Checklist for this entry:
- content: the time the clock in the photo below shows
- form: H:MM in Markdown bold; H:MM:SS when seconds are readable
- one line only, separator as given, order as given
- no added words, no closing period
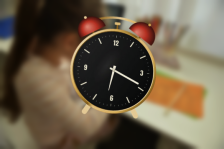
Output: **6:19**
